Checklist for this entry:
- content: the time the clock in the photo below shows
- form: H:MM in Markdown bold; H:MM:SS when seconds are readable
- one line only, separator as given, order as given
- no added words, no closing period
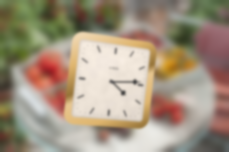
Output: **4:14**
